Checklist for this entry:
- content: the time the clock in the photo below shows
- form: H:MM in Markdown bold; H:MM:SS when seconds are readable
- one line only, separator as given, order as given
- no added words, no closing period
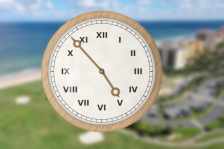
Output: **4:53**
